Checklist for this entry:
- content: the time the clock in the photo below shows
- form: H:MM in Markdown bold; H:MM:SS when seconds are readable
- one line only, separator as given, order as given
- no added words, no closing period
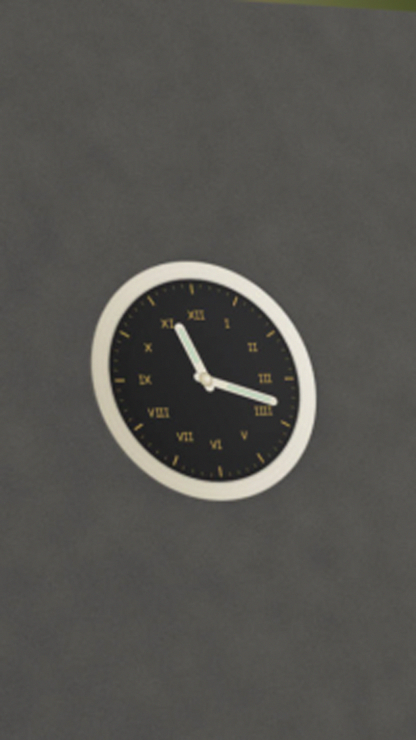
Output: **11:18**
